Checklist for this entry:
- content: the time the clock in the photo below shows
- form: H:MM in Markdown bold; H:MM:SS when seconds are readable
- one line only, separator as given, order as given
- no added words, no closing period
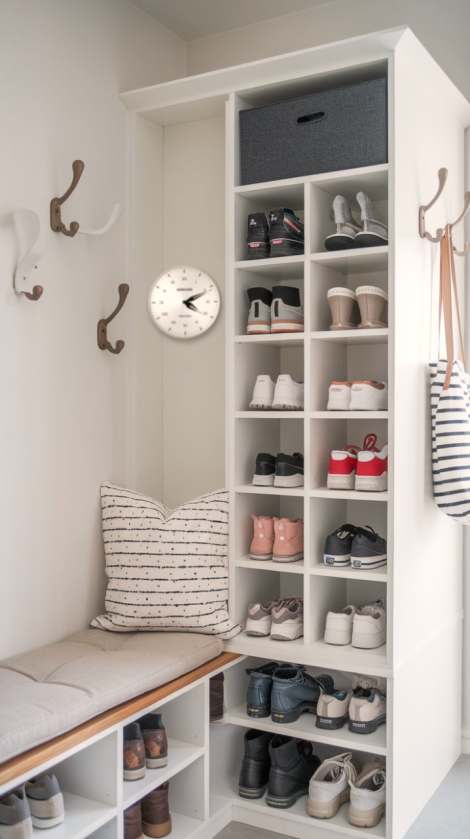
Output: **4:11**
